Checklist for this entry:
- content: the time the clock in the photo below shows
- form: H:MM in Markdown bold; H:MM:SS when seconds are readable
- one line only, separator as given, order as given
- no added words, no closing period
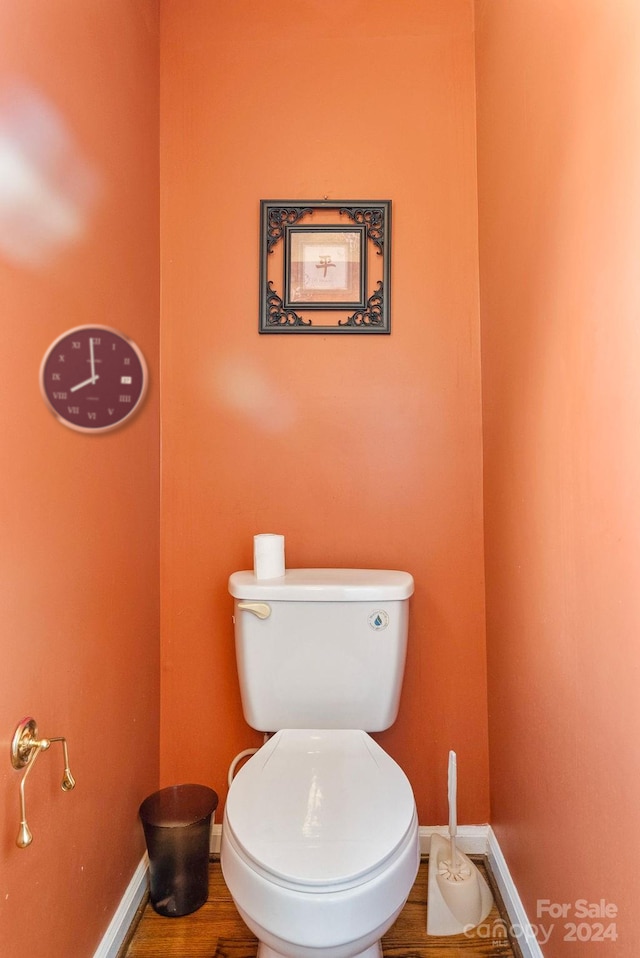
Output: **7:59**
